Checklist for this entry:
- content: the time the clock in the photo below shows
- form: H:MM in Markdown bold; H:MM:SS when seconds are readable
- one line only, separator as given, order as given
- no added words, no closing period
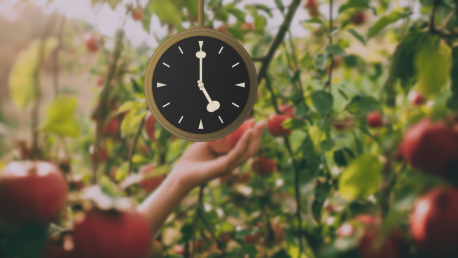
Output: **5:00**
